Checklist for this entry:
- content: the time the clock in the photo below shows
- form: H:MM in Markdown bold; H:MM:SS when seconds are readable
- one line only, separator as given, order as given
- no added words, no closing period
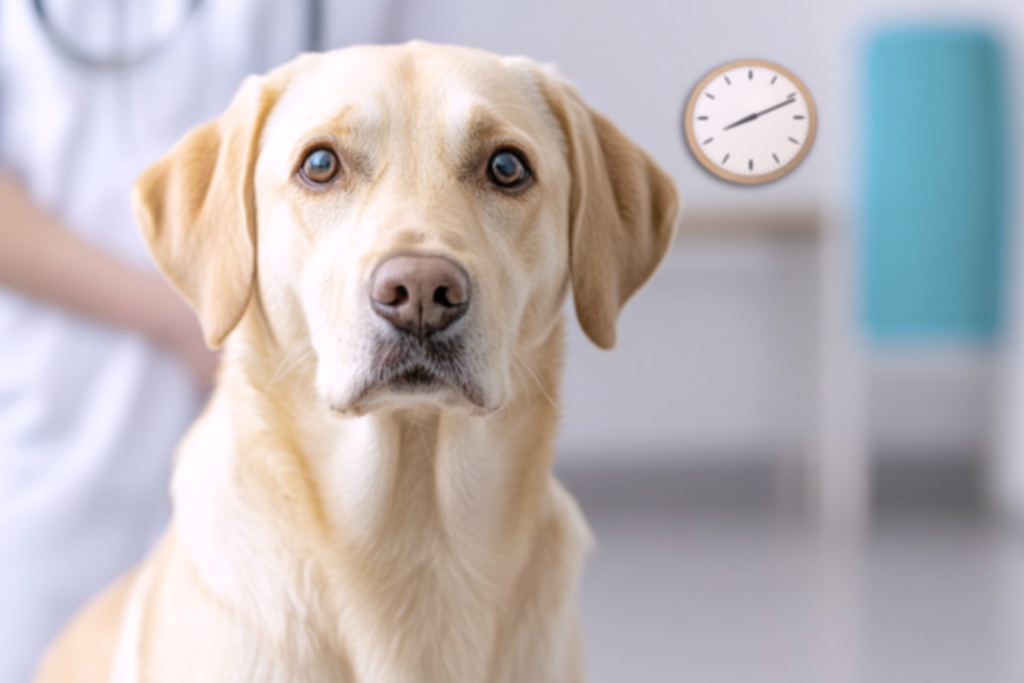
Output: **8:11**
